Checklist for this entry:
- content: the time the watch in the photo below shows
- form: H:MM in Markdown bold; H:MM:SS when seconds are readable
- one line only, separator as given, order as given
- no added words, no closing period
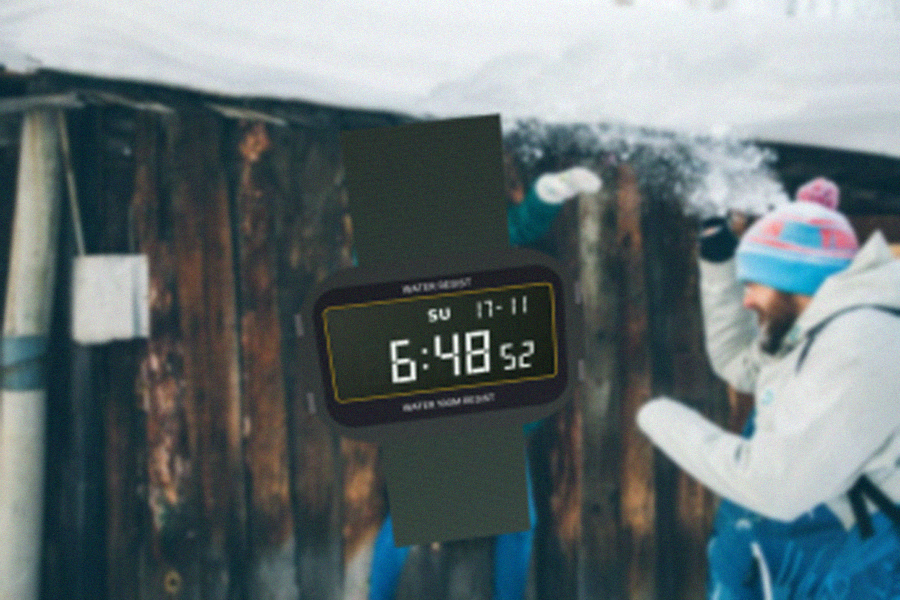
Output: **6:48:52**
